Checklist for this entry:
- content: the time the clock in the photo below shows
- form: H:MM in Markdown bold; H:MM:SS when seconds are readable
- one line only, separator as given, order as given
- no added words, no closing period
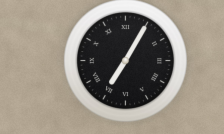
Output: **7:05**
